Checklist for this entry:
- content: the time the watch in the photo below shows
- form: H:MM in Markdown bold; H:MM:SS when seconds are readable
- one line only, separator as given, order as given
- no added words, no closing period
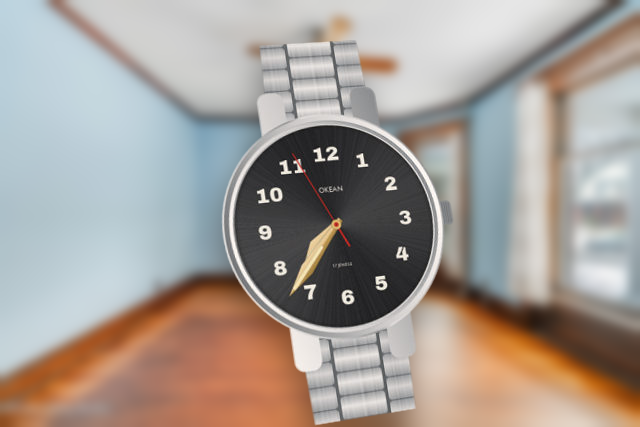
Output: **7:36:56**
